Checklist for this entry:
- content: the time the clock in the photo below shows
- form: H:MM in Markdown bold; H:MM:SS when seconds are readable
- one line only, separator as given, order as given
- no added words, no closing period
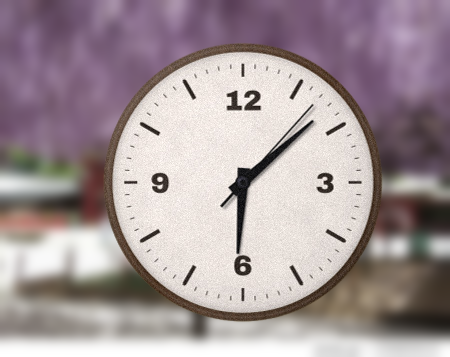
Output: **6:08:07**
